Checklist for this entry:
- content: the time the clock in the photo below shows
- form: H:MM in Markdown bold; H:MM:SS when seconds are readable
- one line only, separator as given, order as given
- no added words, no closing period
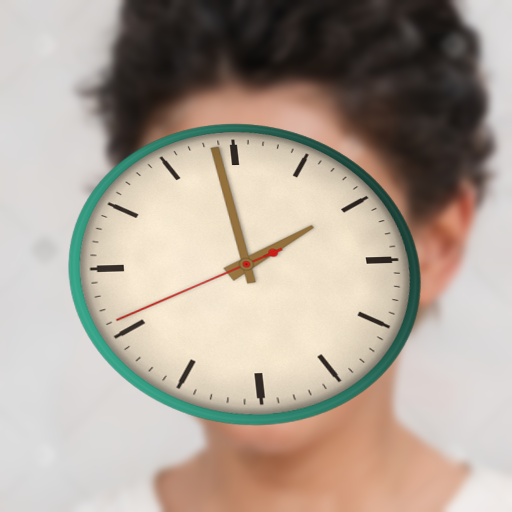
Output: **1:58:41**
